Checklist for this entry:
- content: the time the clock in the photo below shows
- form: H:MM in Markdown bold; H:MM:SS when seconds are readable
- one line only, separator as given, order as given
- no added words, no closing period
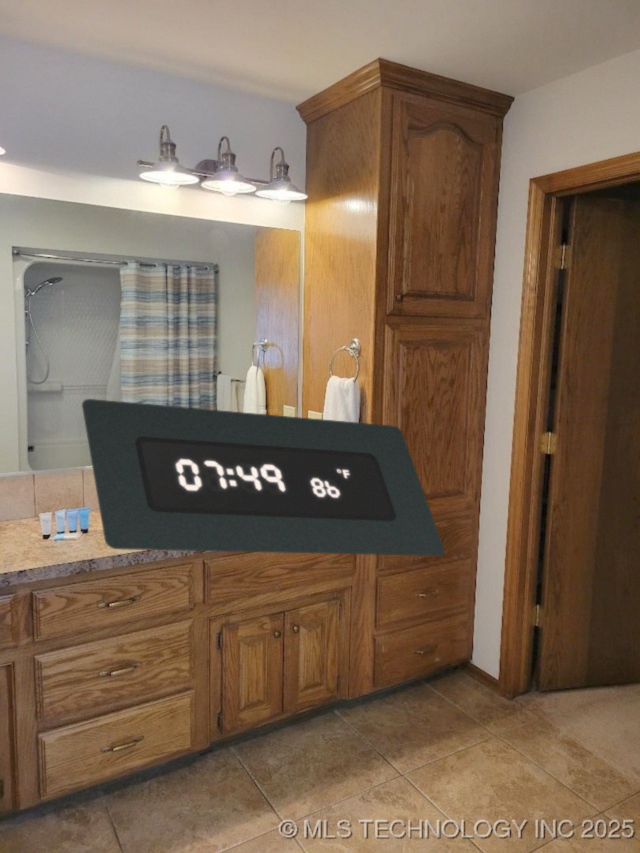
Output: **7:49**
